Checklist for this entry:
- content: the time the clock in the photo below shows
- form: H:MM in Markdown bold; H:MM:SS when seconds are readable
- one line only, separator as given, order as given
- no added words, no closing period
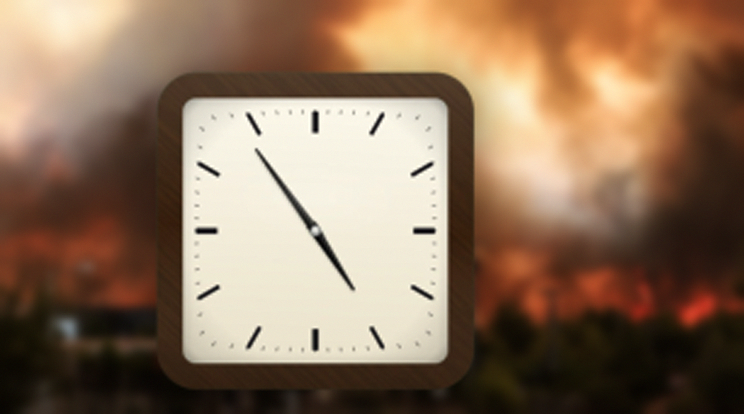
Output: **4:54**
